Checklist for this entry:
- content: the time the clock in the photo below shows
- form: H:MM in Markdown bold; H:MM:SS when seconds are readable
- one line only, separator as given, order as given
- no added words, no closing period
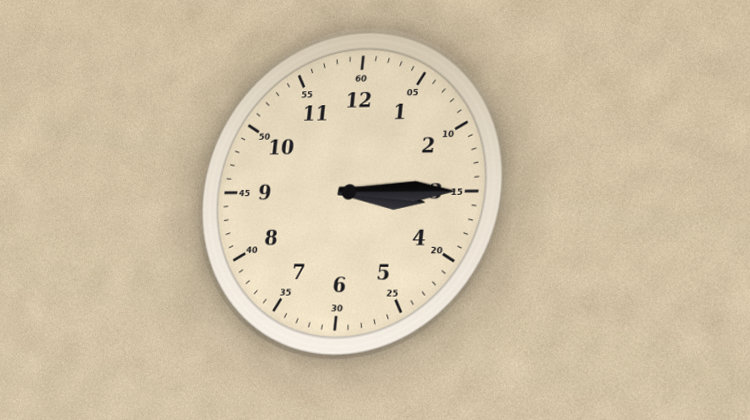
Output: **3:15**
